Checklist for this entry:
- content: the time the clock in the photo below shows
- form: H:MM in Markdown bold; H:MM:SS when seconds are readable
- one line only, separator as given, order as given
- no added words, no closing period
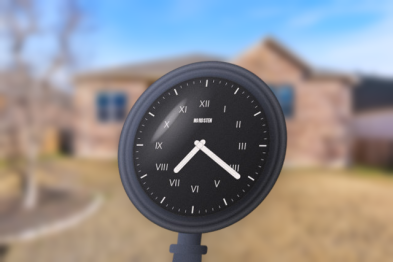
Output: **7:21**
